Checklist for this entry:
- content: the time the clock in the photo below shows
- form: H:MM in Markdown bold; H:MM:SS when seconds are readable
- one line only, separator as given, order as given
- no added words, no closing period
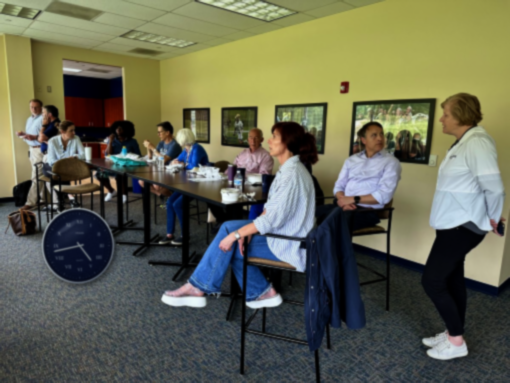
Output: **4:43**
